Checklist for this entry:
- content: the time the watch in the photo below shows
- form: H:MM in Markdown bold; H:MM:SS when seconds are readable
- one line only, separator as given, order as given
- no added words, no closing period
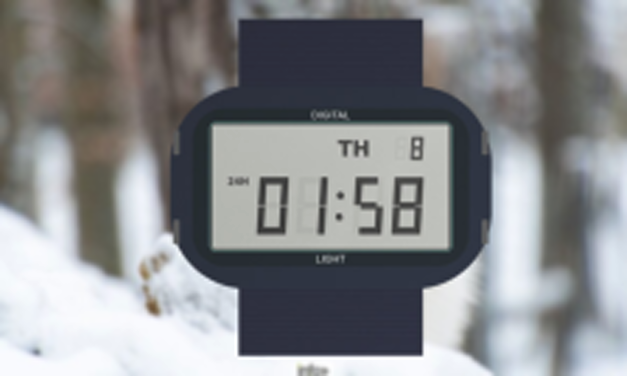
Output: **1:58**
